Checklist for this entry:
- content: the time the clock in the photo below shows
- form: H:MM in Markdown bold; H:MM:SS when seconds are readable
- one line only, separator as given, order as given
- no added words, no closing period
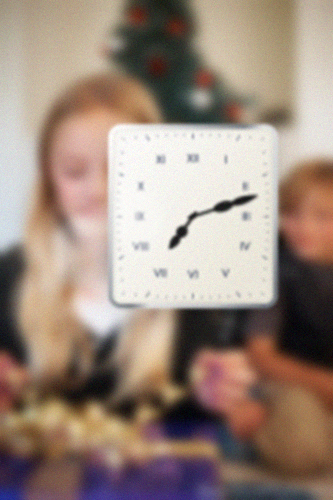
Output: **7:12**
